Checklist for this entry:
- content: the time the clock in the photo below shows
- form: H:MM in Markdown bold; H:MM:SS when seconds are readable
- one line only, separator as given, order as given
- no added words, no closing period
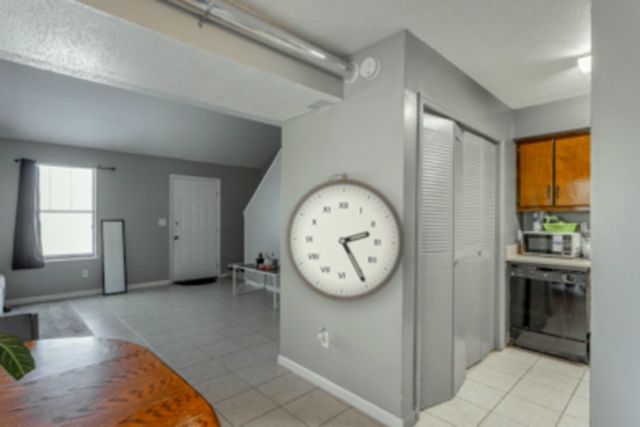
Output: **2:25**
